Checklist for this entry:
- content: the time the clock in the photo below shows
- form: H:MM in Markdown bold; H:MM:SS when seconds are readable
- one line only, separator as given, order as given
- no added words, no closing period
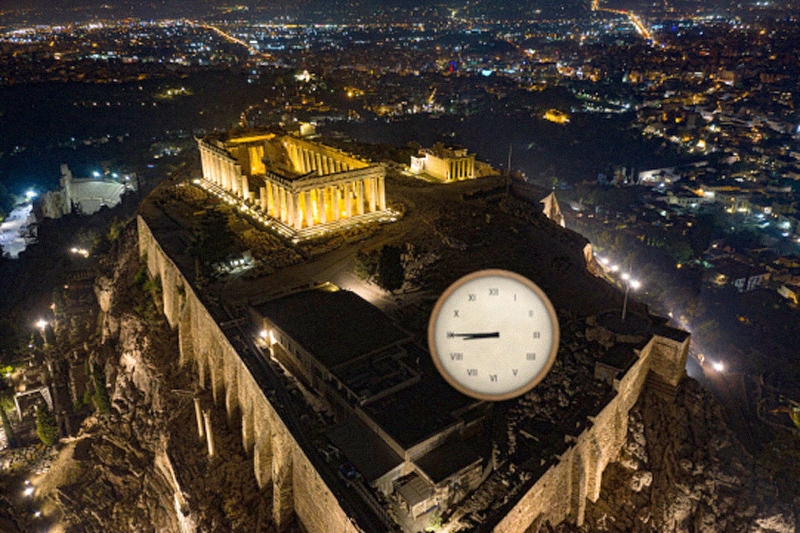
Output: **8:45**
